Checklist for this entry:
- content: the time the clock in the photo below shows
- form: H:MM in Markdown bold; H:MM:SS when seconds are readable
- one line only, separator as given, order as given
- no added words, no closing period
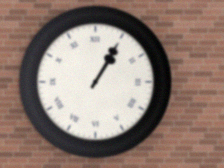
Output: **1:05**
